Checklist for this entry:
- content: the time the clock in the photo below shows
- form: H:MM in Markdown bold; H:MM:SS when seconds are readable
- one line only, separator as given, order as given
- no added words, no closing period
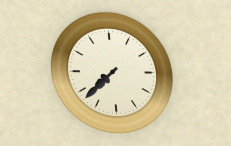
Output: **7:38**
